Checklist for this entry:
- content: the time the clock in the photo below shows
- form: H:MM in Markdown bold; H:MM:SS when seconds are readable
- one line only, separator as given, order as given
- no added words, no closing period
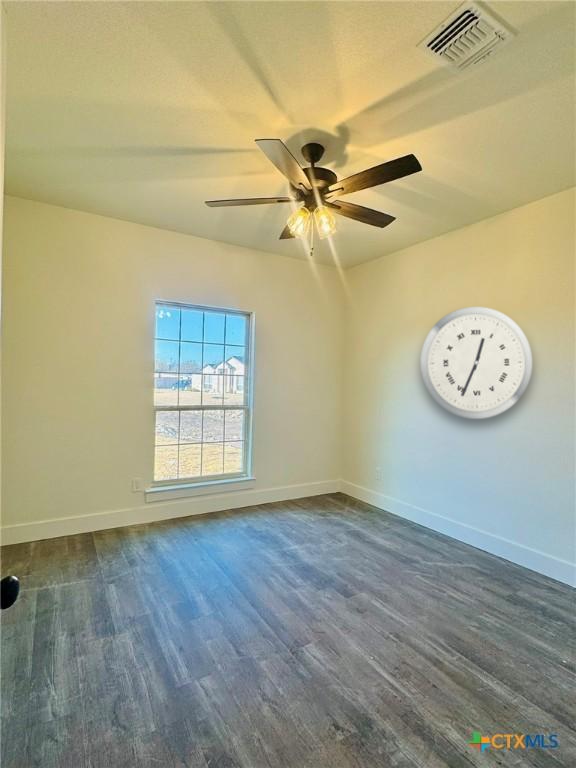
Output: **12:34**
